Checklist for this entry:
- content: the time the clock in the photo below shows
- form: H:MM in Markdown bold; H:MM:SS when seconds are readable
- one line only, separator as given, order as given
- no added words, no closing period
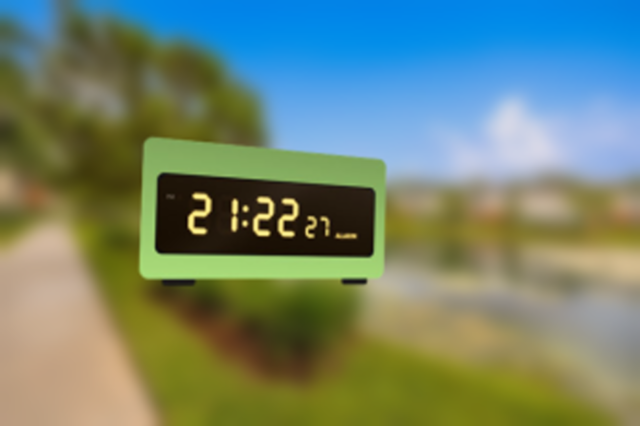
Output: **21:22:27**
